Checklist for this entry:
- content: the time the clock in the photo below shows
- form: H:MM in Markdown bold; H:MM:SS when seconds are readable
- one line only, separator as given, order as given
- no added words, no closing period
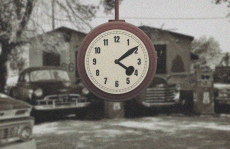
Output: **4:09**
